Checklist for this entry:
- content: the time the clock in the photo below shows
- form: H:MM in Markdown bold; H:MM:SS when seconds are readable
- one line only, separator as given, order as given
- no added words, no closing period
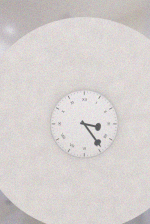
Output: **3:24**
